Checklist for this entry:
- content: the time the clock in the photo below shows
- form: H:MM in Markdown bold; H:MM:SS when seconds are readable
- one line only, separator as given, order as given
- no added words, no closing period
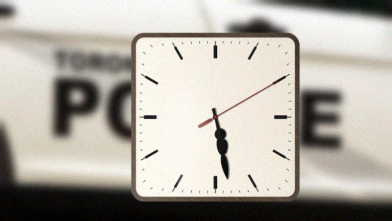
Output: **5:28:10**
